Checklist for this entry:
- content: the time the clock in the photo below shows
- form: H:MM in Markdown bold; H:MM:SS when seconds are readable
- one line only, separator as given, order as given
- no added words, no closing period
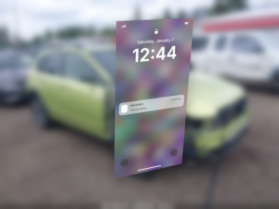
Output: **12:44**
